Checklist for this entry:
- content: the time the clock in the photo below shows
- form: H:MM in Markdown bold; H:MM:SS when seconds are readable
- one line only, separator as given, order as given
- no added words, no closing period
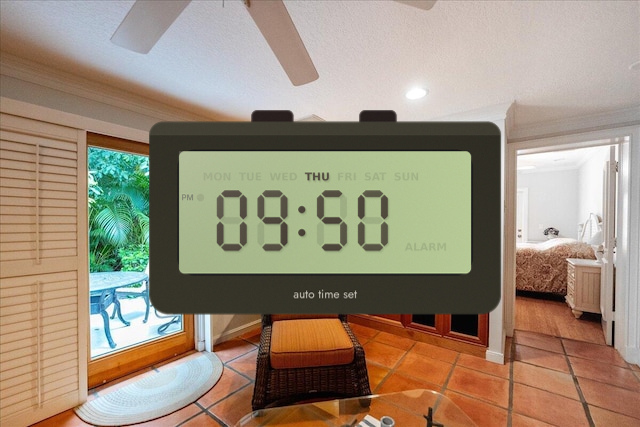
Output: **9:50**
